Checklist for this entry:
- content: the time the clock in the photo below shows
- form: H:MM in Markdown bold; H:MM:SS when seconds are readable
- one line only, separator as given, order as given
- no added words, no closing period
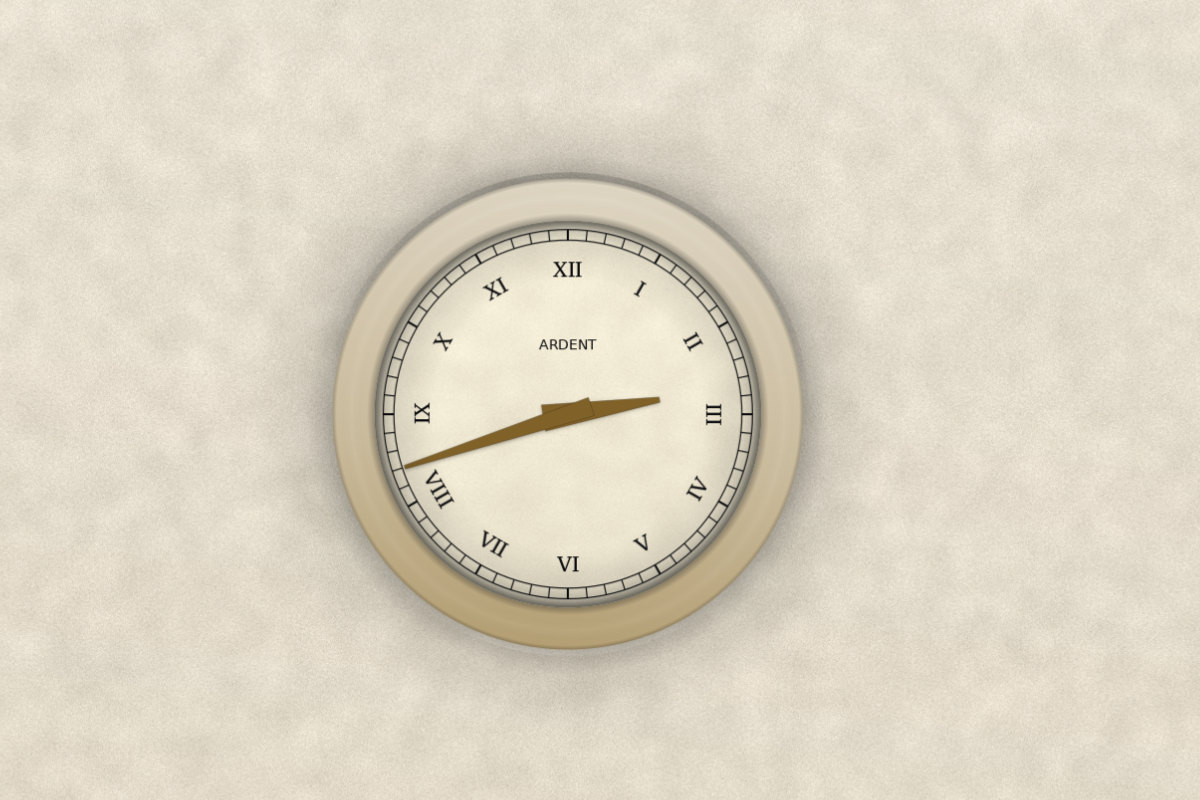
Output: **2:42**
